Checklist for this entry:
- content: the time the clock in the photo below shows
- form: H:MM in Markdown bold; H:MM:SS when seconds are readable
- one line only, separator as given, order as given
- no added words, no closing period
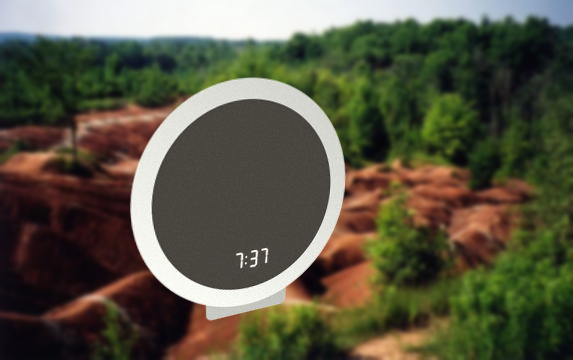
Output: **7:37**
